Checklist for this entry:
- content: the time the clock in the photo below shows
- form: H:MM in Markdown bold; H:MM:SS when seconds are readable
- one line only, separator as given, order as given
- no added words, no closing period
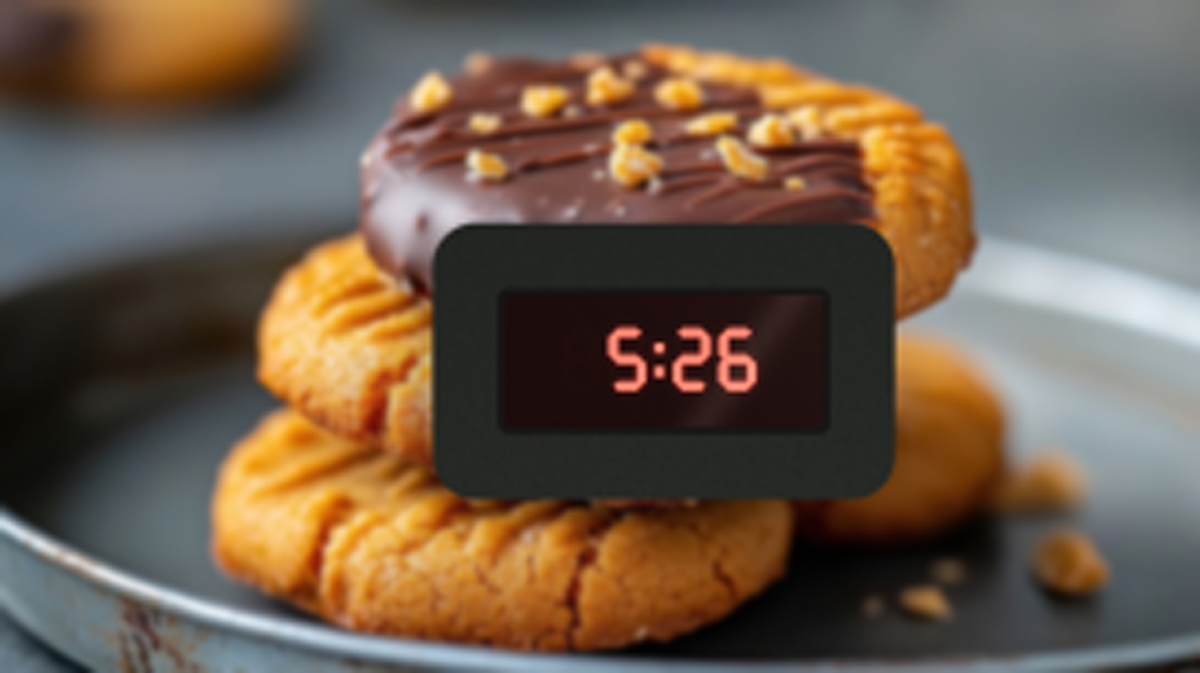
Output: **5:26**
